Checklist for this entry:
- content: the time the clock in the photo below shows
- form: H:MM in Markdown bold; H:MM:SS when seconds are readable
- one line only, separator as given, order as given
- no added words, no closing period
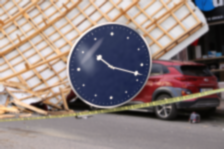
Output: **10:18**
